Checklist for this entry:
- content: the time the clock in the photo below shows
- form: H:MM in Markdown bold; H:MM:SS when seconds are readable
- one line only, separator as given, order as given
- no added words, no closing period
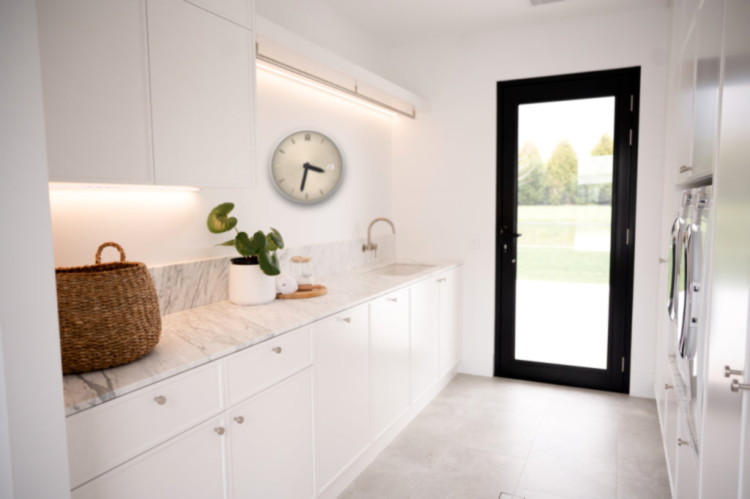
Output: **3:32**
